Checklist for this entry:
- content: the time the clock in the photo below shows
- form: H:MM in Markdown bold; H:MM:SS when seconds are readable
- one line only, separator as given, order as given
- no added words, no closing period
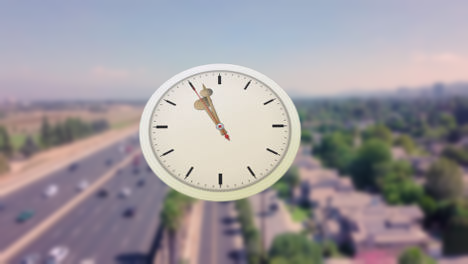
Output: **10:56:55**
